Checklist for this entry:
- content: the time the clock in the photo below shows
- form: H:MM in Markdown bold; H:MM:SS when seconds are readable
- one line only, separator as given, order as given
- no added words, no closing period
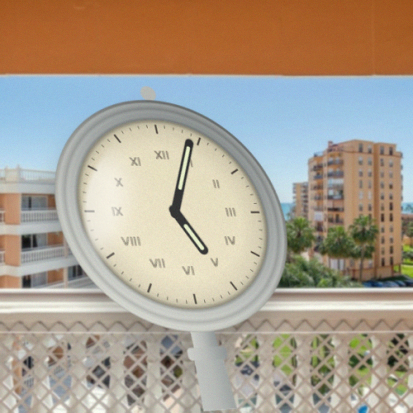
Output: **5:04**
